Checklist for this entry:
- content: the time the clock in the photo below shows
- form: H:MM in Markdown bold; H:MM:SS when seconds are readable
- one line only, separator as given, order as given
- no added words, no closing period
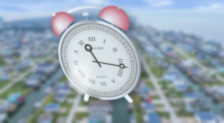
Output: **11:17**
